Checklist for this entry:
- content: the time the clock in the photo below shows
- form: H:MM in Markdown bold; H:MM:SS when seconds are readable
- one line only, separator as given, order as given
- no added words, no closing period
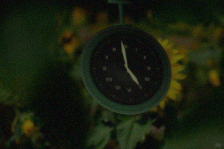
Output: **4:59**
